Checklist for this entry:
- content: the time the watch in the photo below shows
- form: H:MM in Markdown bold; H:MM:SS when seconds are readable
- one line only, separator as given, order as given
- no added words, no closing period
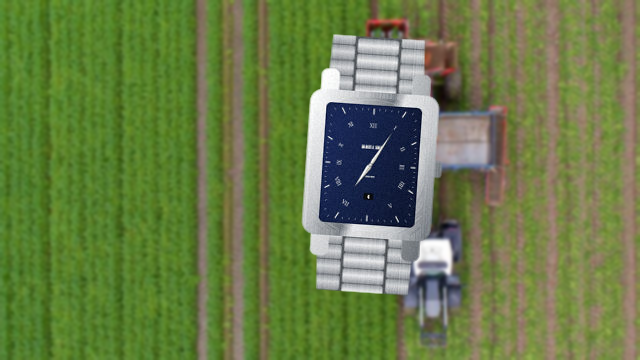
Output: **7:05**
